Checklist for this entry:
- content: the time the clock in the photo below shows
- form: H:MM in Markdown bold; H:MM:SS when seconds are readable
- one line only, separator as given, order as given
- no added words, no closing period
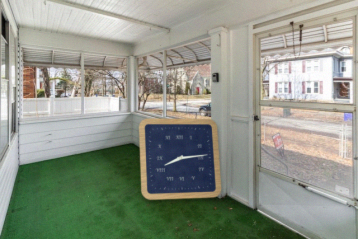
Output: **8:14**
